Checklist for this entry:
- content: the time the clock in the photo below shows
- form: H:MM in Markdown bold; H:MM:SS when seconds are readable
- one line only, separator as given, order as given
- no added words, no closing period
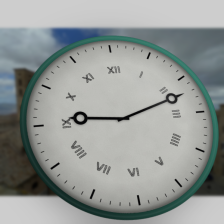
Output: **9:12**
